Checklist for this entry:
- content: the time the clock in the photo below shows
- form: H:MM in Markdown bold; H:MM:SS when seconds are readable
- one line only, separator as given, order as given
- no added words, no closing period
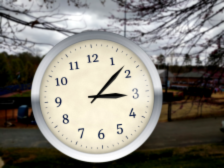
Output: **3:08**
